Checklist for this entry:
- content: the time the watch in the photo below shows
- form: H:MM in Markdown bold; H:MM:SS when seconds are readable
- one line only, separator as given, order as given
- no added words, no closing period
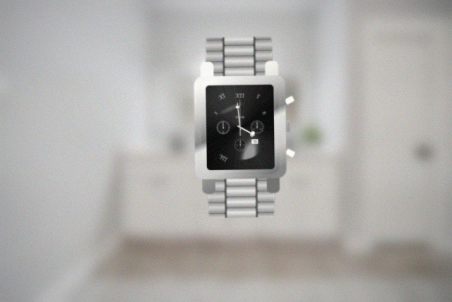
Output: **3:59**
